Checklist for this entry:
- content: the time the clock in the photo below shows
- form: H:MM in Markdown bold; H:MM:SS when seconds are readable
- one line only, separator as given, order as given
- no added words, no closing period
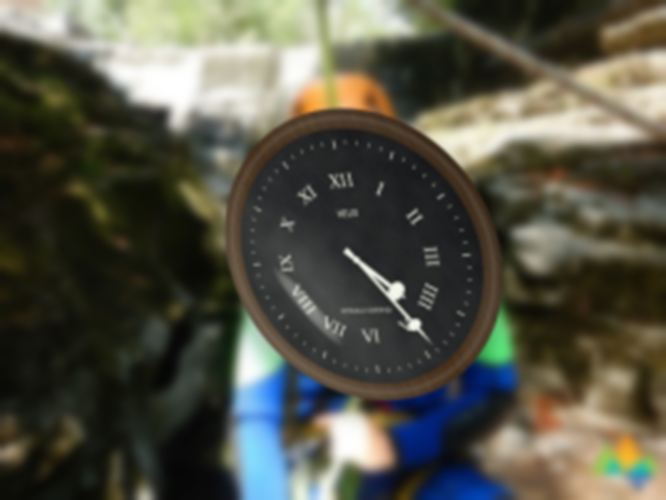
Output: **4:24**
